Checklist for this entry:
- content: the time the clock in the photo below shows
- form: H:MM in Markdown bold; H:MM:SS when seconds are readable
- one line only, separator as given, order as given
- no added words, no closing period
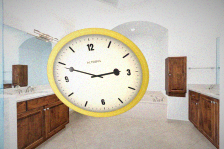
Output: **2:49**
